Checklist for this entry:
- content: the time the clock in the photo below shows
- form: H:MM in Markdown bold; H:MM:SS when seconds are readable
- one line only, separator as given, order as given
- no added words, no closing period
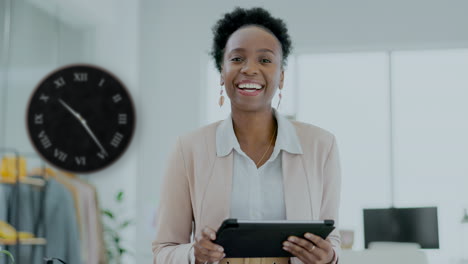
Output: **10:24**
